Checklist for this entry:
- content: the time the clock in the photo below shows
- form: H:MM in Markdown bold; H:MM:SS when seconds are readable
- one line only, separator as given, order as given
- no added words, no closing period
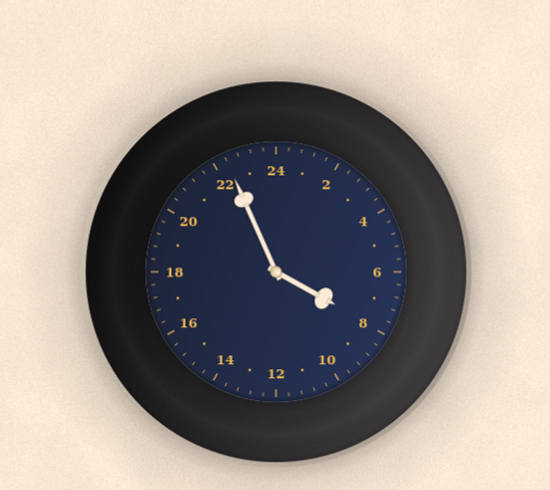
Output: **7:56**
